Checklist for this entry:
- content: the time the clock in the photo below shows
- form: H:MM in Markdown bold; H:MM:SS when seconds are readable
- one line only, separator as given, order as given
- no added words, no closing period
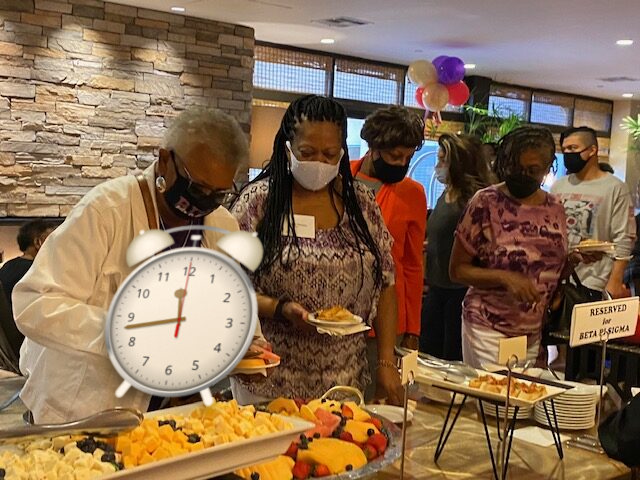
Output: **11:43:00**
